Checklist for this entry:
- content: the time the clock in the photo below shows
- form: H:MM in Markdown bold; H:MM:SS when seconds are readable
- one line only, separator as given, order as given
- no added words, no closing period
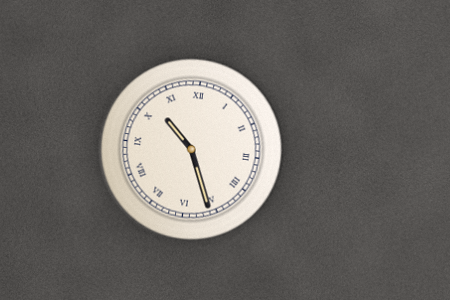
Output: **10:26**
